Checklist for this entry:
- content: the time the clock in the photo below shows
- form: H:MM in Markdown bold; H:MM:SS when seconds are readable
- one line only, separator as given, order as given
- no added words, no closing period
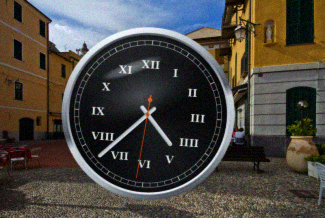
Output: **4:37:31**
